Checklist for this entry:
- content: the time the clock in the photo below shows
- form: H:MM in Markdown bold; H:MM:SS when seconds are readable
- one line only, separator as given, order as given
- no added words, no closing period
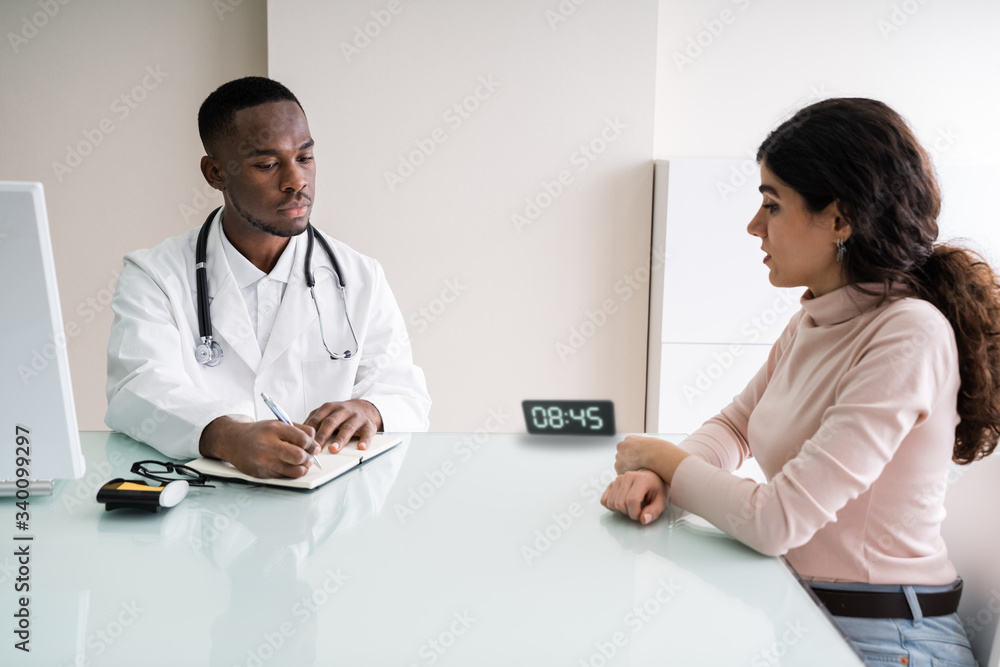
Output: **8:45**
